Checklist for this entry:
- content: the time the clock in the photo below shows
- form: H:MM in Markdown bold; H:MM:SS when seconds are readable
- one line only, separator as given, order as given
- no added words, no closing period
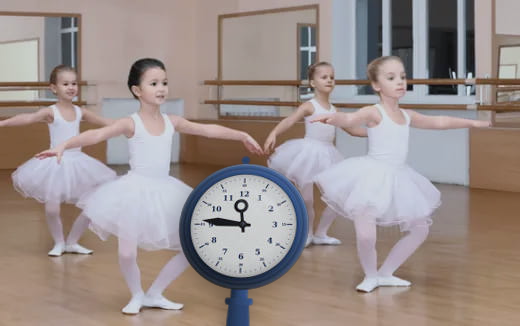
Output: **11:46**
